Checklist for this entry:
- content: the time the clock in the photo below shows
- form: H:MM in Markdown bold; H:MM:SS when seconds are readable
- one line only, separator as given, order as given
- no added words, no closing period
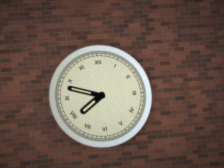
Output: **7:48**
